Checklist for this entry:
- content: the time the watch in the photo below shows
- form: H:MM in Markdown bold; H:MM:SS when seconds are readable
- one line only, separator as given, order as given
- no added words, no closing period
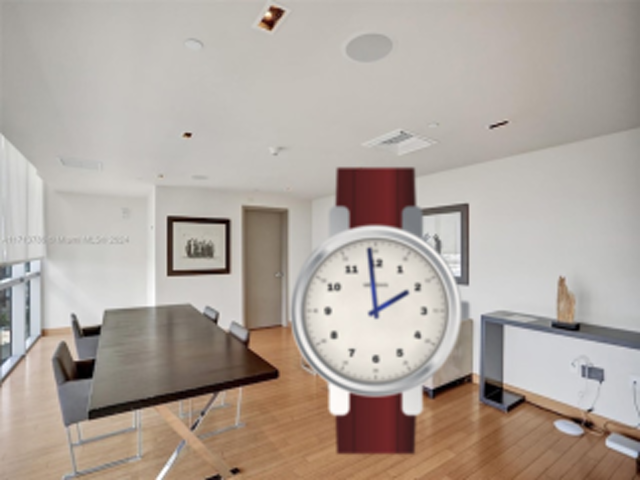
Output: **1:59**
